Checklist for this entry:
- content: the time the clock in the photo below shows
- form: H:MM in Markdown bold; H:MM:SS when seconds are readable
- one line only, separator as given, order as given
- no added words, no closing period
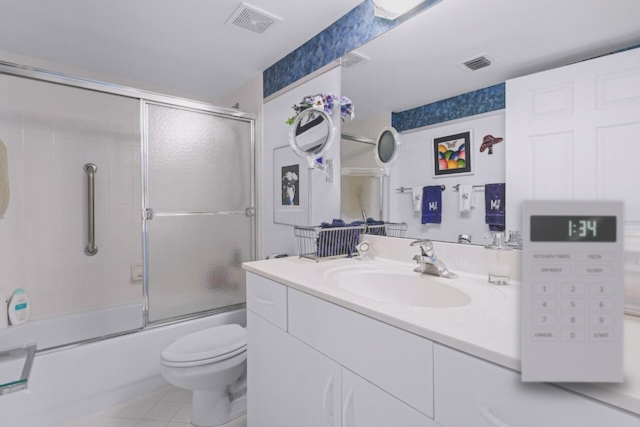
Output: **1:34**
